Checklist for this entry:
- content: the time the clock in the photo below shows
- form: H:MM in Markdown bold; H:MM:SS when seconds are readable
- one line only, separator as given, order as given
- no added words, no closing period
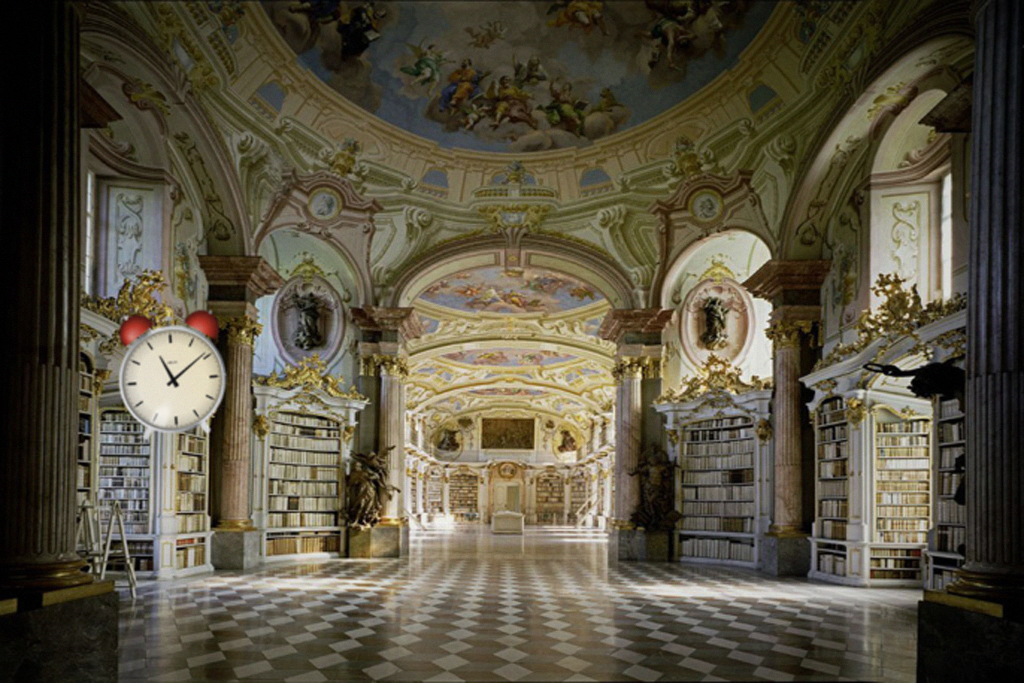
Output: **11:09**
